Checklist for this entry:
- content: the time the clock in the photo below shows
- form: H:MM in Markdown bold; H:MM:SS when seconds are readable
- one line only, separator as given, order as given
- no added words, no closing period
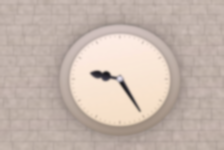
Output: **9:25**
